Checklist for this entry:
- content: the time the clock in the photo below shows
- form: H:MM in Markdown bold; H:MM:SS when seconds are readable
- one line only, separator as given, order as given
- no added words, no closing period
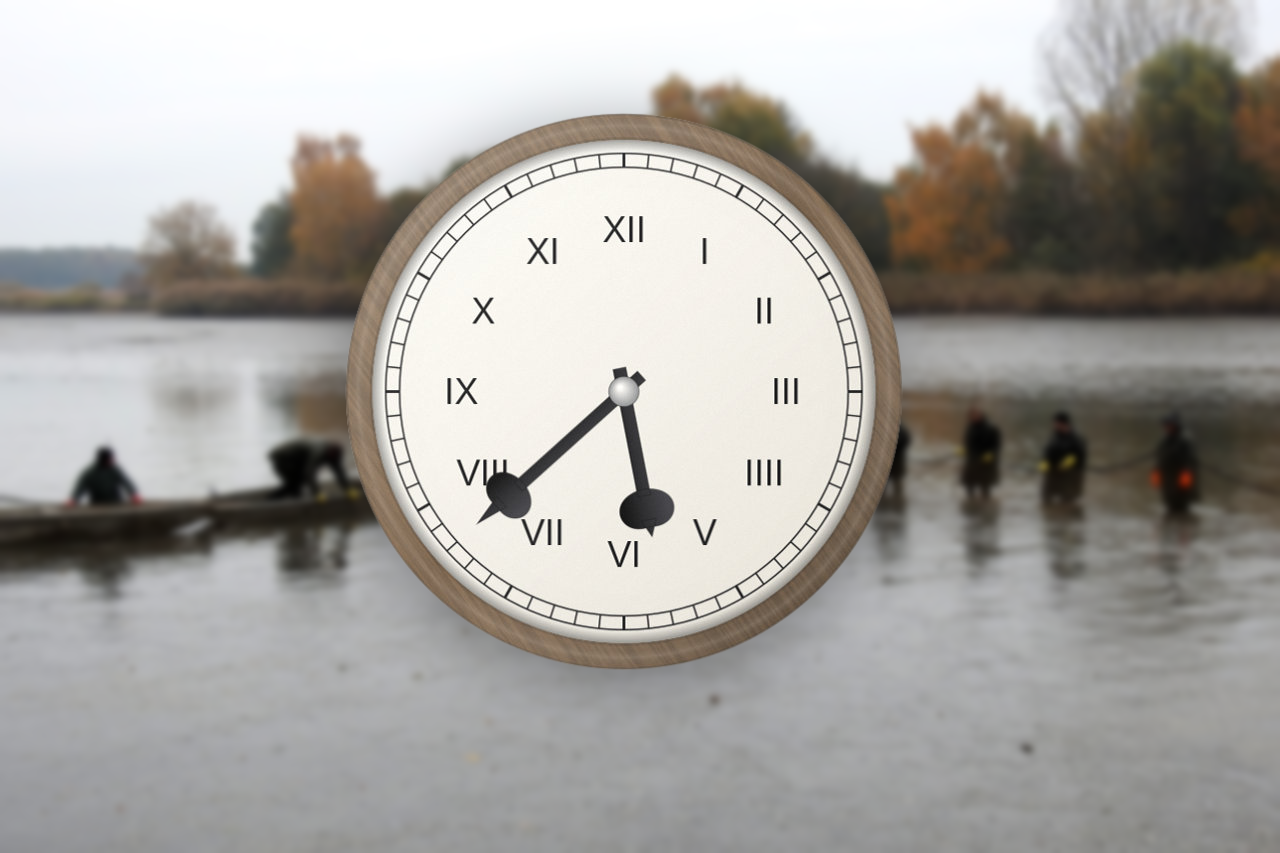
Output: **5:38**
